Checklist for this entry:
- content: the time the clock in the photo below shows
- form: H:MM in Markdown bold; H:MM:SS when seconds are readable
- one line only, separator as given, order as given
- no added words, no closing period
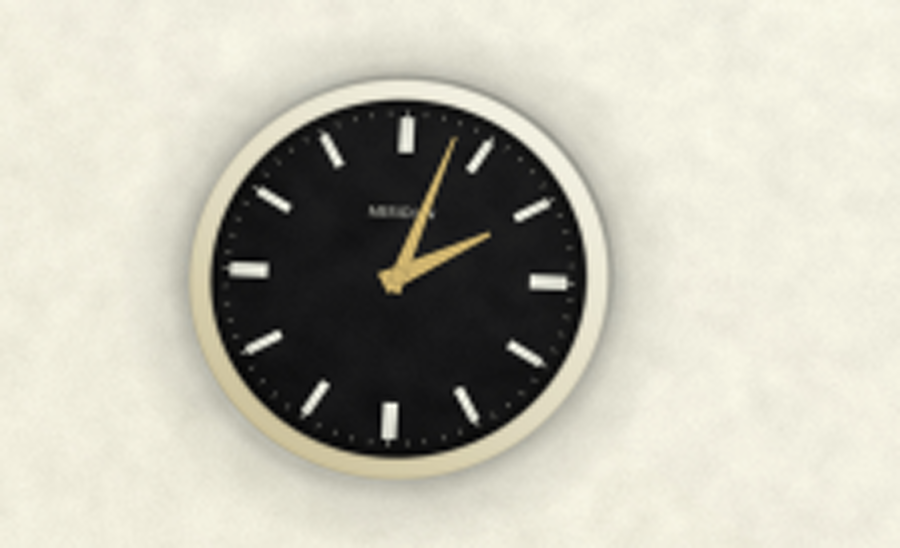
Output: **2:03**
